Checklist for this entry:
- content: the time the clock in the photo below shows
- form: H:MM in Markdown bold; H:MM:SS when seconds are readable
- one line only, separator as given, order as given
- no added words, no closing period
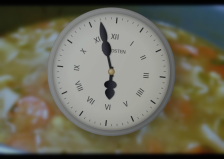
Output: **5:57**
